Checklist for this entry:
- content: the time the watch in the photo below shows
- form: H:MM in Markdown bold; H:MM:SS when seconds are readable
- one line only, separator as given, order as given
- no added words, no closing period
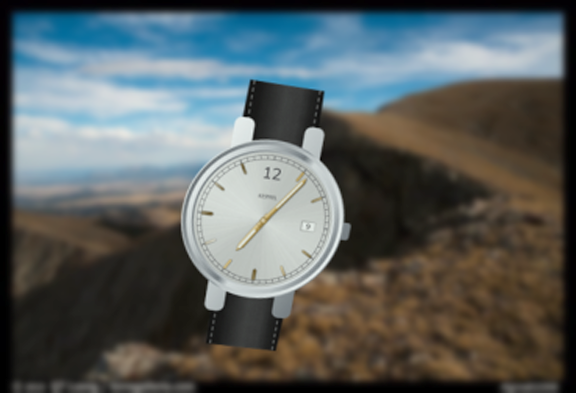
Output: **7:06**
